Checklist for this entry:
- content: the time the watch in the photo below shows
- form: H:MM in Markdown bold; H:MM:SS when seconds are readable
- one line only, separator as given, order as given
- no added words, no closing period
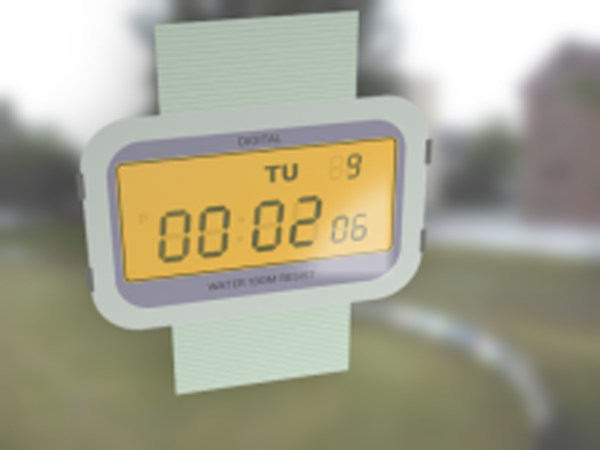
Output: **0:02:06**
